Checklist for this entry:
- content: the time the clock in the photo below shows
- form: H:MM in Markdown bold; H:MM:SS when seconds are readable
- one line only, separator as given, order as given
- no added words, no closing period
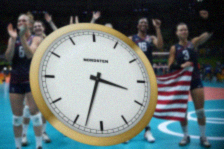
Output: **3:33**
